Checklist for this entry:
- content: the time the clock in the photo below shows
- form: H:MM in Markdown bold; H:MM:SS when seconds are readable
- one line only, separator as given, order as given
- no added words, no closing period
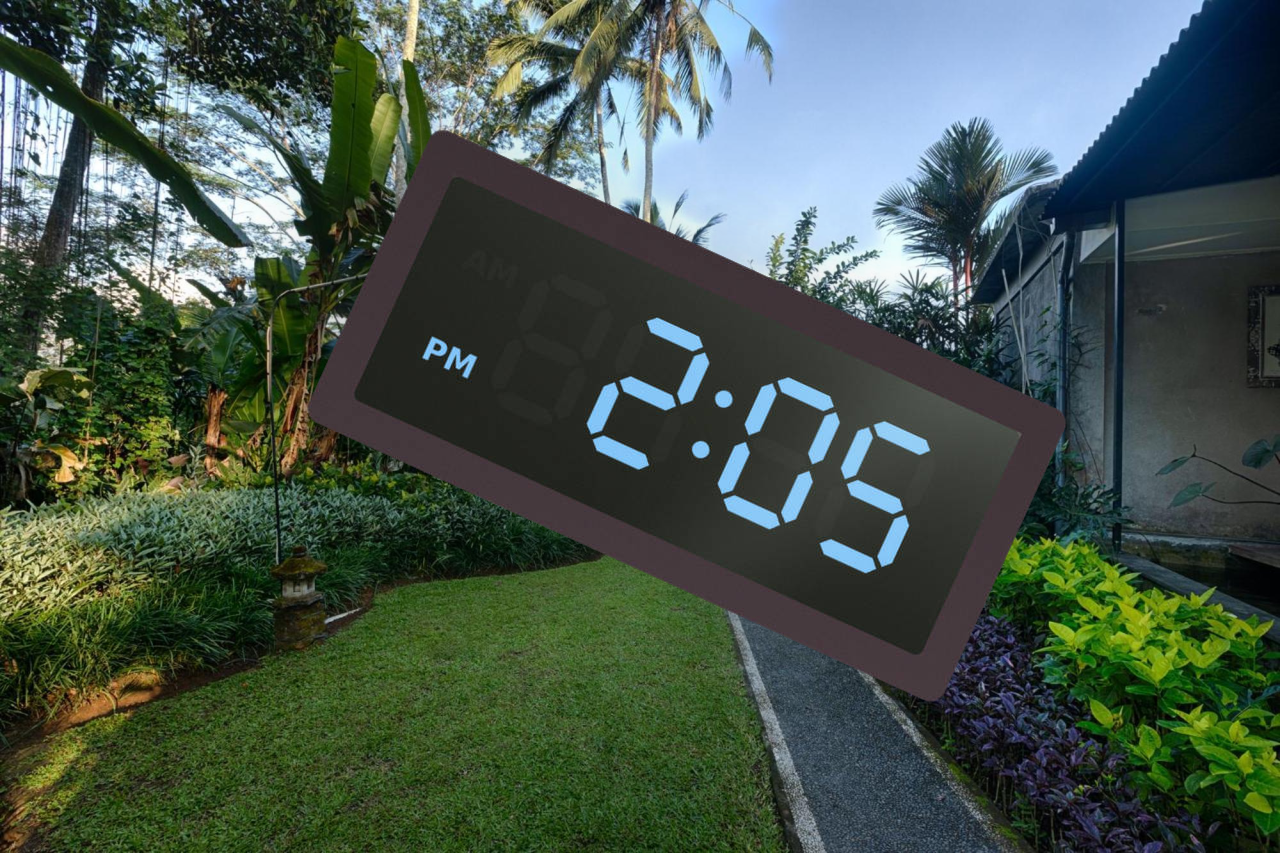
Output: **2:05**
